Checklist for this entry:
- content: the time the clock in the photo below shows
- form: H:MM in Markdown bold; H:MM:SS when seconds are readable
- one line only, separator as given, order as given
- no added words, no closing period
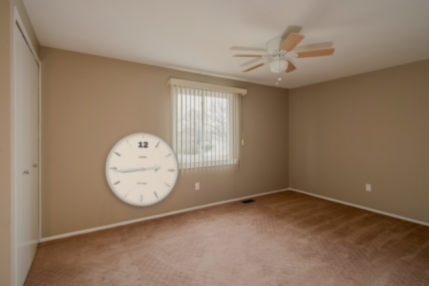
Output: **2:44**
